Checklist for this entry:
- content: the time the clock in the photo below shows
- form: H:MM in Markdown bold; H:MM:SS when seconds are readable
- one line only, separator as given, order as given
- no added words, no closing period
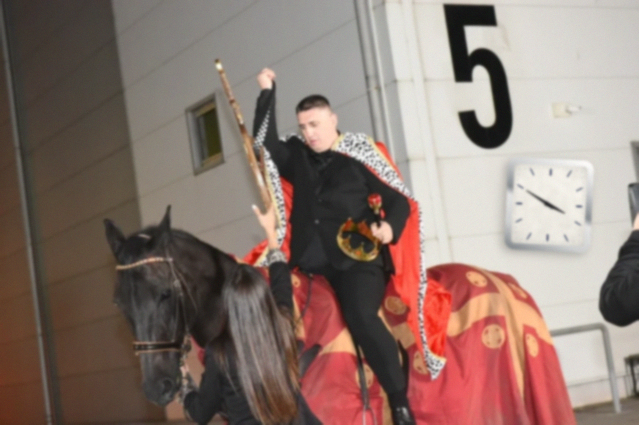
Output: **3:50**
